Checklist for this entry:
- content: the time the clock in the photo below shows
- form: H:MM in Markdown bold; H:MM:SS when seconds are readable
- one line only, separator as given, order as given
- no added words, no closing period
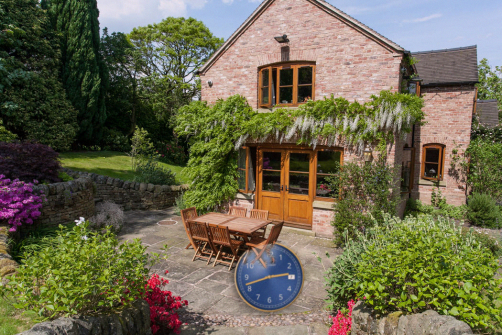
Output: **2:42**
